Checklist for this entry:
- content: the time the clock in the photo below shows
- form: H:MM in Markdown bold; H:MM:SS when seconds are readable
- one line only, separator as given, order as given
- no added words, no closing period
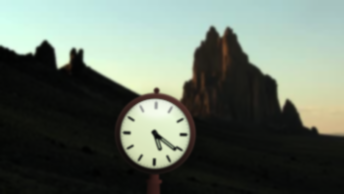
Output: **5:21**
